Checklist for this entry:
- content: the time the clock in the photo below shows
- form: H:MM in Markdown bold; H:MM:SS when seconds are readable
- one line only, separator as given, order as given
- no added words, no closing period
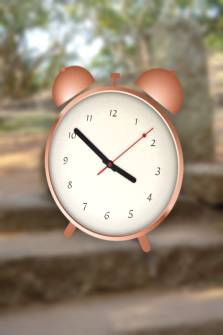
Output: **3:51:08**
